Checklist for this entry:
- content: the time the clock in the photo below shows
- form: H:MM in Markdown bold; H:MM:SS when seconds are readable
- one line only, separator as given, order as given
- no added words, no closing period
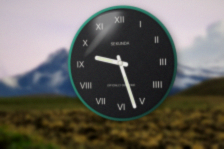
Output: **9:27**
